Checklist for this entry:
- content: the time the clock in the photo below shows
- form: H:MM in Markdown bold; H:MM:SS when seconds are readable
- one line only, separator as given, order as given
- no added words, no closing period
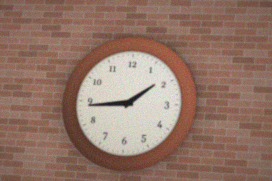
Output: **1:44**
